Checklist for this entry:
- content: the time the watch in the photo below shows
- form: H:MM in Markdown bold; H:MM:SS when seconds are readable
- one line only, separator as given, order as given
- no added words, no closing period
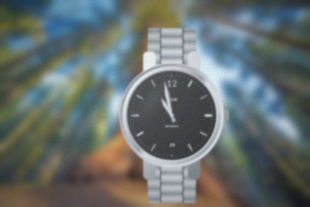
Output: **10:58**
